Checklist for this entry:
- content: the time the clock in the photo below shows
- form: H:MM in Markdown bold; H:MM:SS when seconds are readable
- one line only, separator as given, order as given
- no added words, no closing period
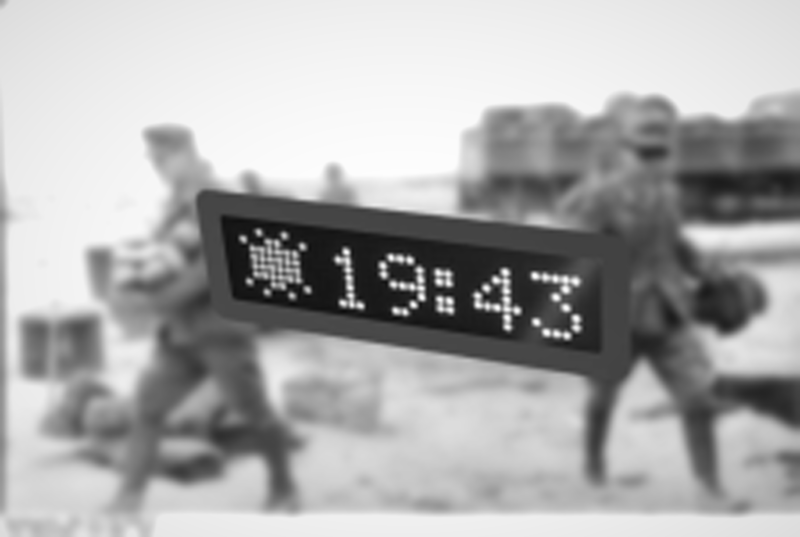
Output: **19:43**
